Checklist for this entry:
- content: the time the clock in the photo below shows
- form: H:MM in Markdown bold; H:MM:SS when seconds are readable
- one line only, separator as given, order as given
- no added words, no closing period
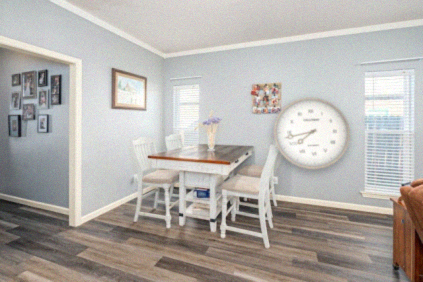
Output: **7:43**
